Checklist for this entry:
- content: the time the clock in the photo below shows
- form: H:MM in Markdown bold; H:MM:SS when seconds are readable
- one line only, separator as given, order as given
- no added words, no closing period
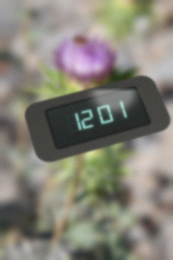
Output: **12:01**
